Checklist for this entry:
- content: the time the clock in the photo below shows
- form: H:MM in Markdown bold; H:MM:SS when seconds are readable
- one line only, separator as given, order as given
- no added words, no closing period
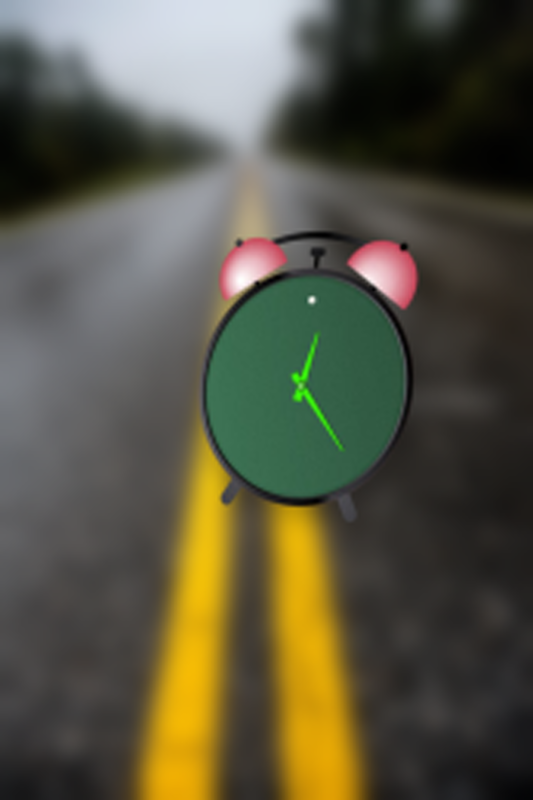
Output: **12:23**
